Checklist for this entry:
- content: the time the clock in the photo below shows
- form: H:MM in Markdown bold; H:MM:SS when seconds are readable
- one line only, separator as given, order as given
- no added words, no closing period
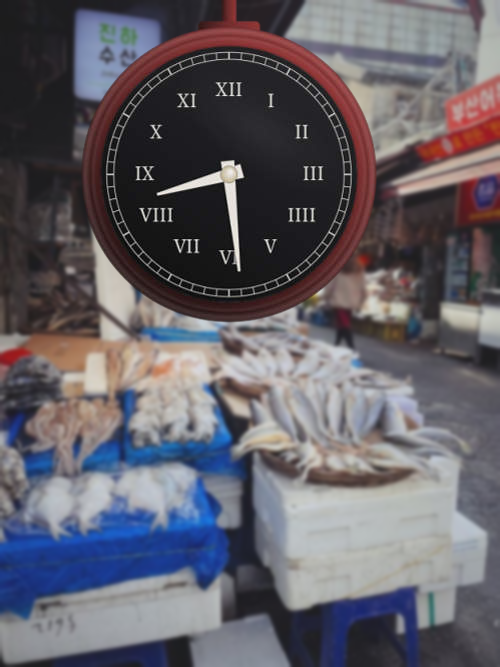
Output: **8:29**
